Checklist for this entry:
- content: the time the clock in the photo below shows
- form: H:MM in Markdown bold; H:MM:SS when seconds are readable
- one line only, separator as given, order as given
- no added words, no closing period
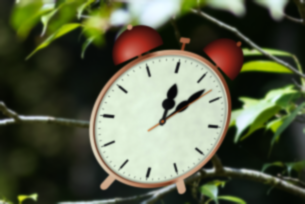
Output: **12:07:08**
